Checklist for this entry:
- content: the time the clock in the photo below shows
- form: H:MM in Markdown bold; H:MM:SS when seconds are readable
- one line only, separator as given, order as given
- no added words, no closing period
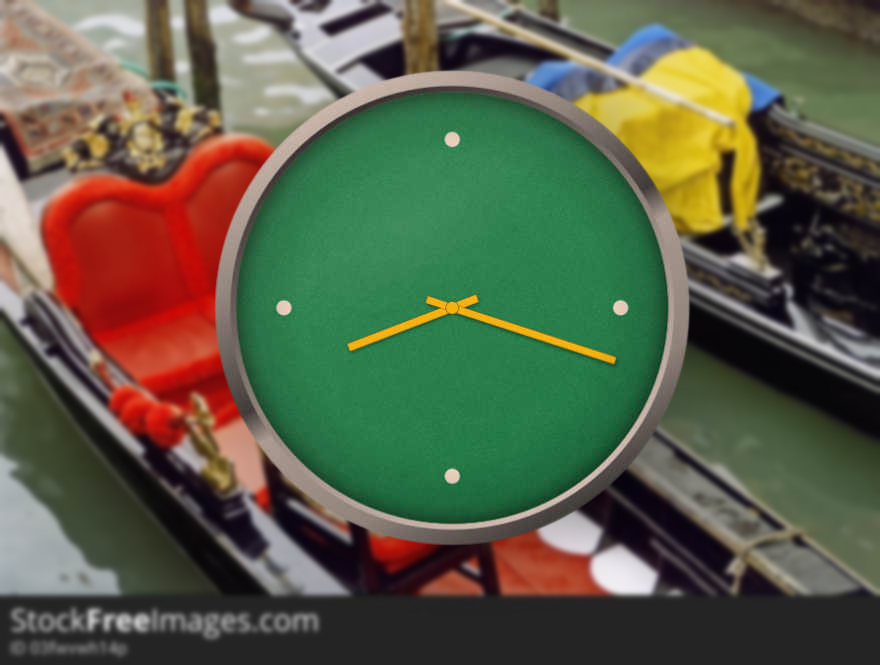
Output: **8:18**
